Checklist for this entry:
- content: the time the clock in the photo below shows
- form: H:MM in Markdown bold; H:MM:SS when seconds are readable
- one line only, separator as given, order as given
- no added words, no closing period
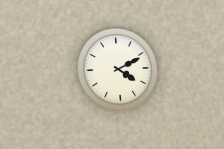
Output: **4:11**
